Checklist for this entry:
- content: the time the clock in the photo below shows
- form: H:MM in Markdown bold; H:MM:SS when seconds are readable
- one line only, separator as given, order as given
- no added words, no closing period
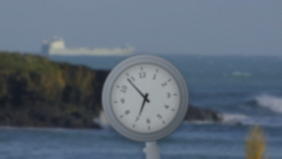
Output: **6:54**
